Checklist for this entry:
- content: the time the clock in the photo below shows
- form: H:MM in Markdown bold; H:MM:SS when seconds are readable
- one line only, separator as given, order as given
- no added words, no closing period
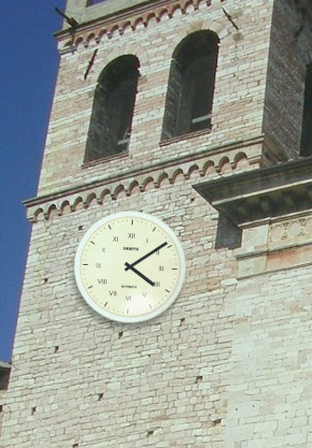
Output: **4:09**
